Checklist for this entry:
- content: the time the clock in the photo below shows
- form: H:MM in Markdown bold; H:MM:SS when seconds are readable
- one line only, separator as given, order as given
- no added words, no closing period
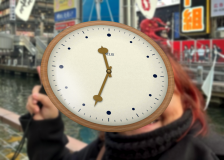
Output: **11:33**
